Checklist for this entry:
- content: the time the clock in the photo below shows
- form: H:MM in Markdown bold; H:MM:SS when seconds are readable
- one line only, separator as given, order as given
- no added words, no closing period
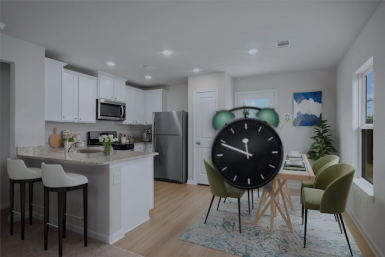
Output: **11:49**
